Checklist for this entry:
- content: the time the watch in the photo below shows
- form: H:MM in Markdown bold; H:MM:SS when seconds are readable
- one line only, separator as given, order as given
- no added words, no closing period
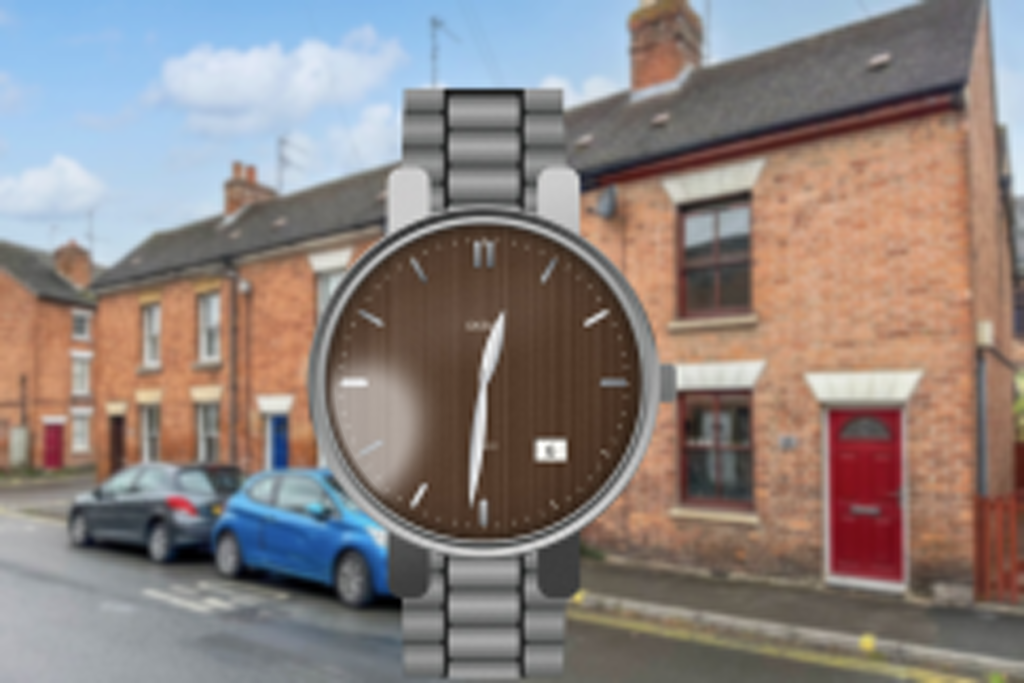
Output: **12:31**
